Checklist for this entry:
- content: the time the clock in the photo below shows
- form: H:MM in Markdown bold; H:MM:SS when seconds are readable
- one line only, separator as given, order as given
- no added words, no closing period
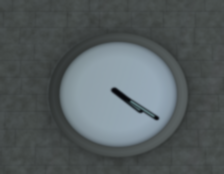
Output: **4:21**
